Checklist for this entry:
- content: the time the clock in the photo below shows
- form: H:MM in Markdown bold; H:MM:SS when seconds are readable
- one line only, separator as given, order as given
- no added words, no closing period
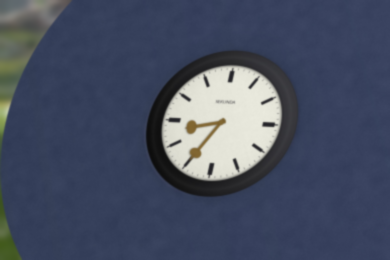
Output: **8:35**
